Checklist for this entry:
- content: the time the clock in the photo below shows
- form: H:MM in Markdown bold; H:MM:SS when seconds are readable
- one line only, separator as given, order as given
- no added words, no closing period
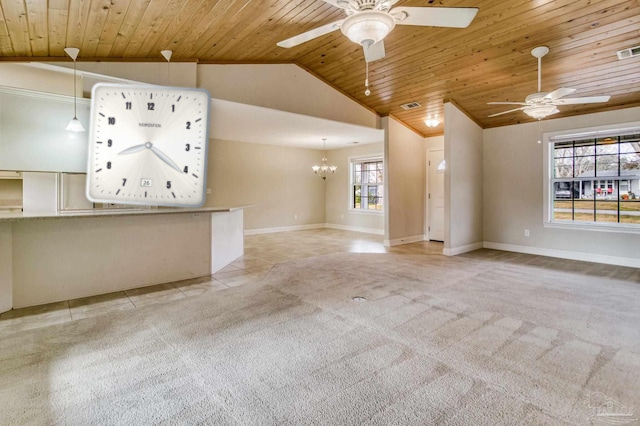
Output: **8:21**
